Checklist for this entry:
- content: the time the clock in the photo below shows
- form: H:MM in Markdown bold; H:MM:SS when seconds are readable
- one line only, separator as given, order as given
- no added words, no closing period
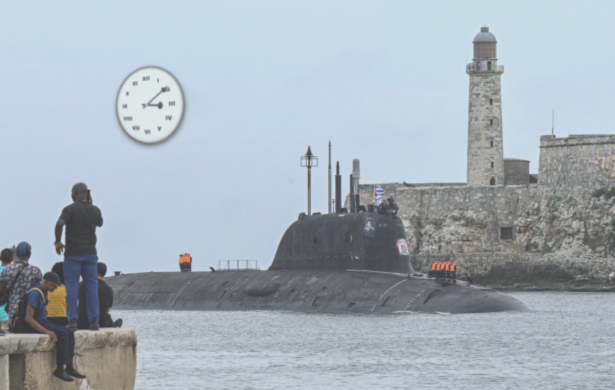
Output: **3:09**
